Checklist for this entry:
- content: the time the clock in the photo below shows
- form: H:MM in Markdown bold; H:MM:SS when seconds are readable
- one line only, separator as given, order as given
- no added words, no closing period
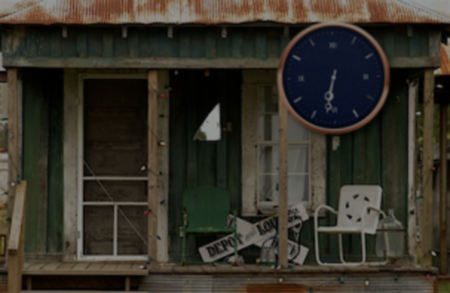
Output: **6:32**
